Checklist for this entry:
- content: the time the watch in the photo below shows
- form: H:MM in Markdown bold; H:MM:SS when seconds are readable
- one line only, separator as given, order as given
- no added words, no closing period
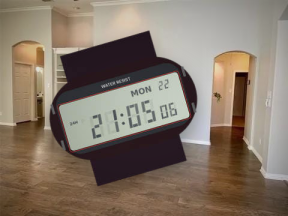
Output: **21:05:06**
